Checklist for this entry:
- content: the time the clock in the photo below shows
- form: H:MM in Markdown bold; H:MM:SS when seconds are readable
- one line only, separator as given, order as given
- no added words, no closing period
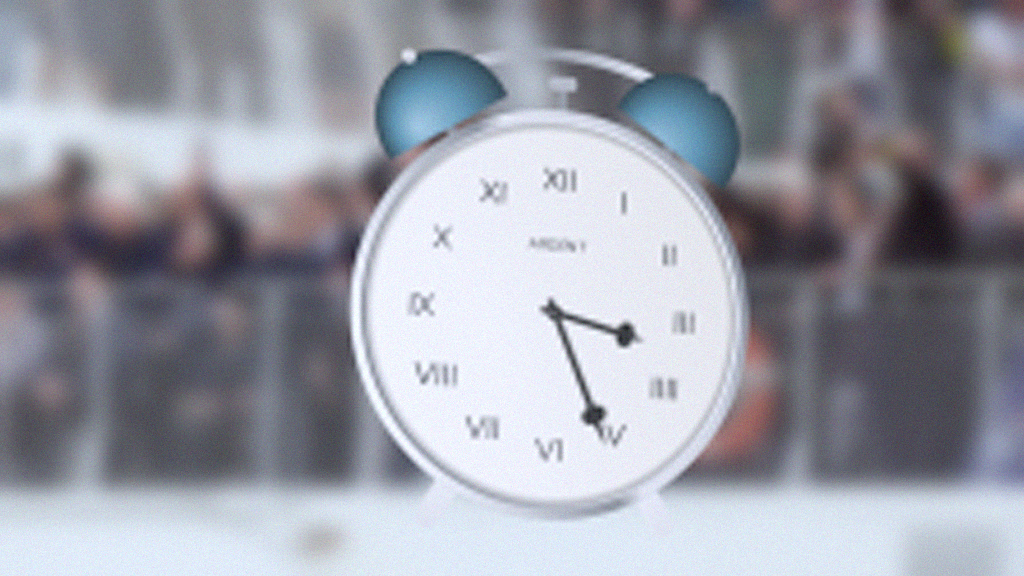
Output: **3:26**
